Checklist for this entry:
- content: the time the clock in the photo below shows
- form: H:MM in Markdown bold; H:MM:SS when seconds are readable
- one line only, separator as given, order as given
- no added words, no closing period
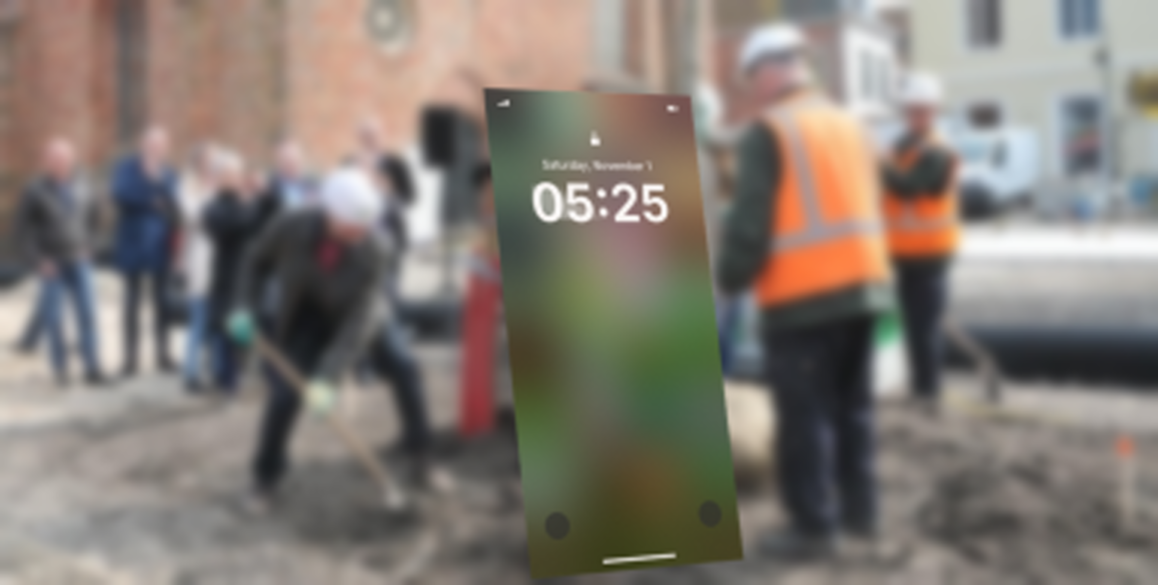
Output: **5:25**
